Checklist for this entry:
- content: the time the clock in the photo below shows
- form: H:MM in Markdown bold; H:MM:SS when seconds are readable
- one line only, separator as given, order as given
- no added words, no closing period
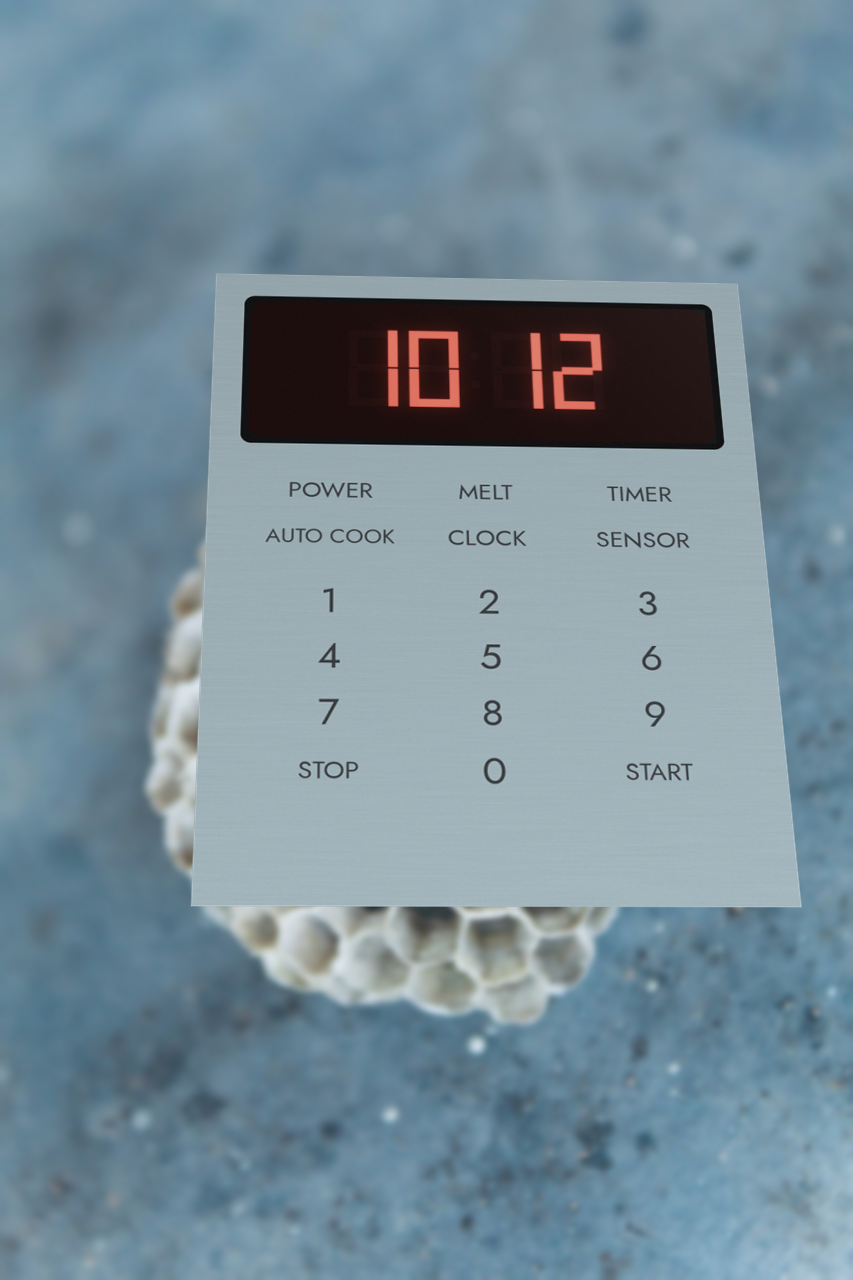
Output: **10:12**
